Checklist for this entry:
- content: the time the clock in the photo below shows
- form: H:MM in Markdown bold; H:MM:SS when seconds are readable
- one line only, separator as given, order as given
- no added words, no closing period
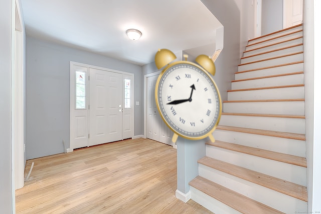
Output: **12:43**
